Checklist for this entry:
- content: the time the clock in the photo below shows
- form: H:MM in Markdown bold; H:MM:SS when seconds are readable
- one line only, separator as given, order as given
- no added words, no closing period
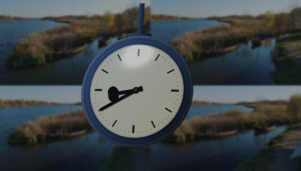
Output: **8:40**
